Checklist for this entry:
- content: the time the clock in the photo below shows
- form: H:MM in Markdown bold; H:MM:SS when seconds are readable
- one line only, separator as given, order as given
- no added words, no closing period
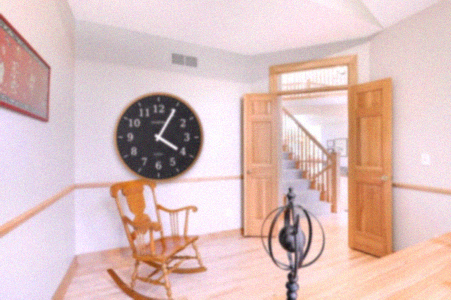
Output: **4:05**
